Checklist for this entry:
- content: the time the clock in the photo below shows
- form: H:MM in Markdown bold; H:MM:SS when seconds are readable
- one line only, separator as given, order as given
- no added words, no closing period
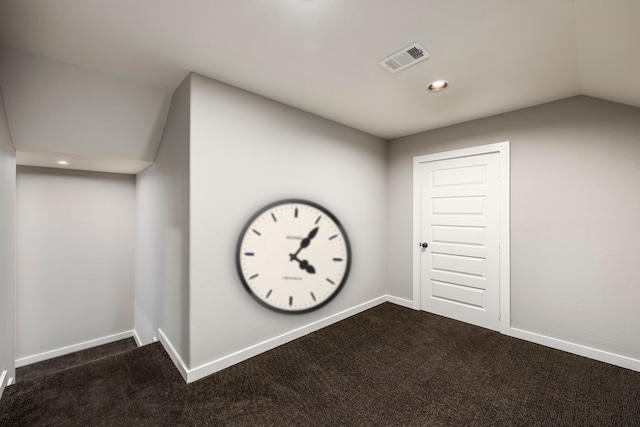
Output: **4:06**
